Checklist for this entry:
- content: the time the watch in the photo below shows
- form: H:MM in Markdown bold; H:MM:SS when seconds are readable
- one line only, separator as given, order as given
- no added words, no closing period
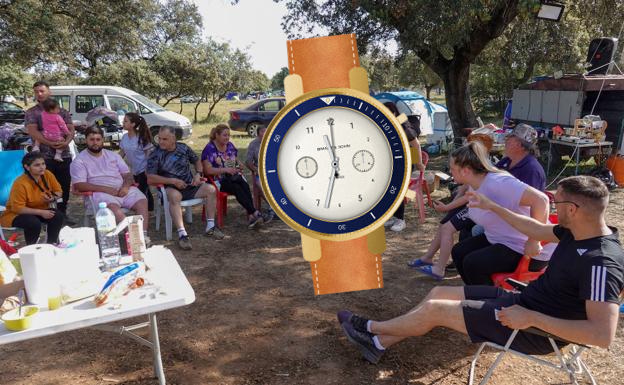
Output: **11:33**
